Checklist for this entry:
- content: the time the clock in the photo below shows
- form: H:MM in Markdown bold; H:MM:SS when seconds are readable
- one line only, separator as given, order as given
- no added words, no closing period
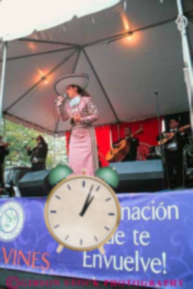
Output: **1:03**
